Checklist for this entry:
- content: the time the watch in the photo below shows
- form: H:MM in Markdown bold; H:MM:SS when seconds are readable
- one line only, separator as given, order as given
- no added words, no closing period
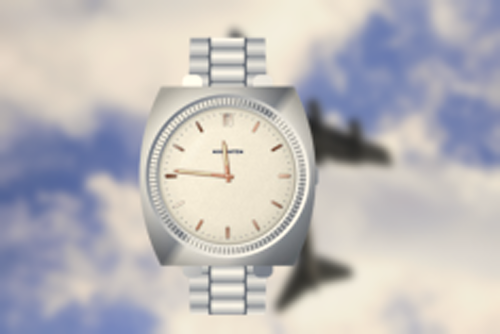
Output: **11:46**
